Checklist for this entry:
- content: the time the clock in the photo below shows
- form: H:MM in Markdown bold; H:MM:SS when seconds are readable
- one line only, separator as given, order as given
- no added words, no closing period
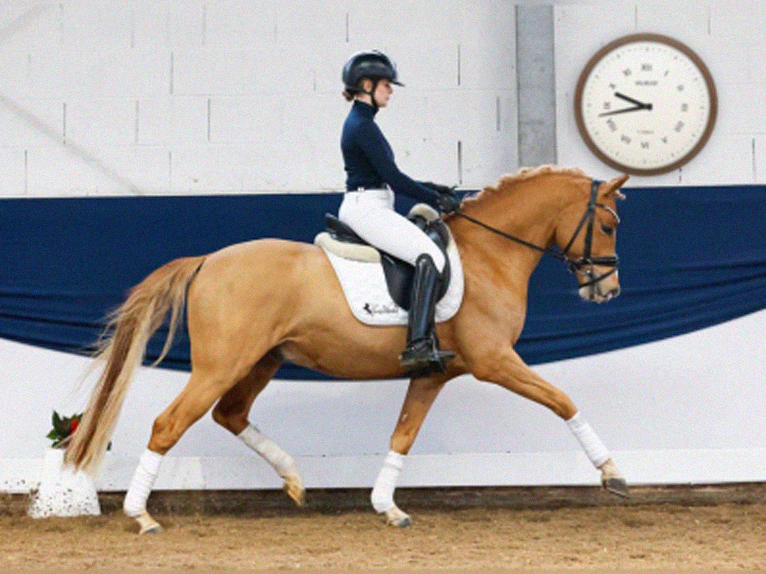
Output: **9:43**
